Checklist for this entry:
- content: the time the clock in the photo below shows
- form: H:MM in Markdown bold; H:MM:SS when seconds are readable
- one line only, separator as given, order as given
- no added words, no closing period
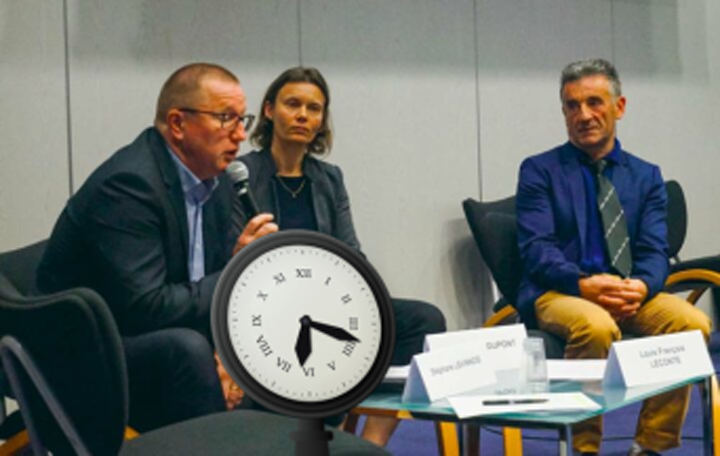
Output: **6:18**
